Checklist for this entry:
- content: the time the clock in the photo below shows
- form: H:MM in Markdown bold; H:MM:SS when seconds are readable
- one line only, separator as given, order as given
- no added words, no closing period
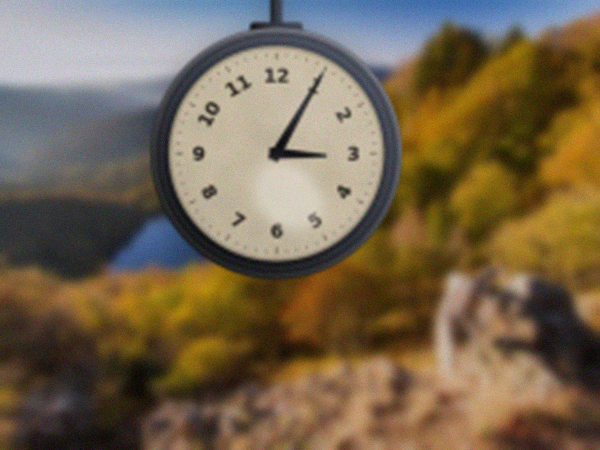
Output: **3:05**
